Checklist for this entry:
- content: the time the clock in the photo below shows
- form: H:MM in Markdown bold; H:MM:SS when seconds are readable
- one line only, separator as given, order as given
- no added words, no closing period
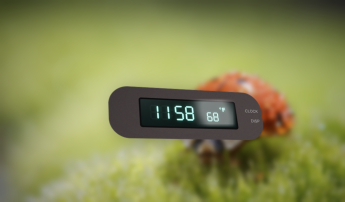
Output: **11:58**
